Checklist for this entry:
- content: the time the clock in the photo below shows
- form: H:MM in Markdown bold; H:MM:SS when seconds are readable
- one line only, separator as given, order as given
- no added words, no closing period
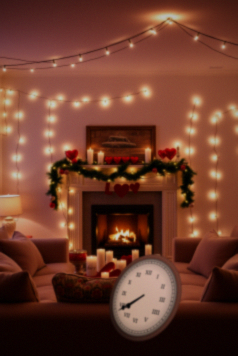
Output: **7:39**
